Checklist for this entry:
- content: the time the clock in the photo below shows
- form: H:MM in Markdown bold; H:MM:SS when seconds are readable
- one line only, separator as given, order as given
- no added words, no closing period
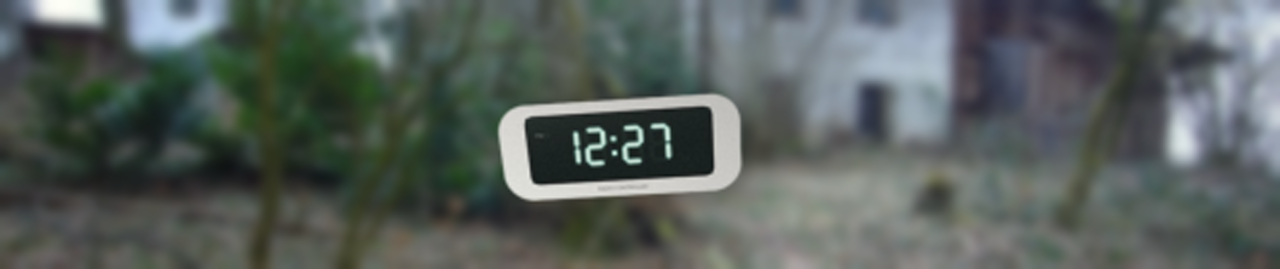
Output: **12:27**
